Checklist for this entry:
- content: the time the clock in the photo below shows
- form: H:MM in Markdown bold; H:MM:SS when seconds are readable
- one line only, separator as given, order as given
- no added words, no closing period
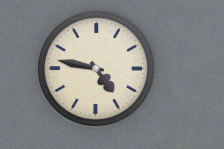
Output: **4:47**
